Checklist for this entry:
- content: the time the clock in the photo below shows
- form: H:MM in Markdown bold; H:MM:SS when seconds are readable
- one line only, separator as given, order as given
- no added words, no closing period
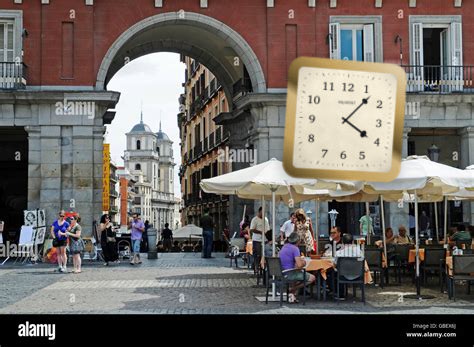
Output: **4:07**
